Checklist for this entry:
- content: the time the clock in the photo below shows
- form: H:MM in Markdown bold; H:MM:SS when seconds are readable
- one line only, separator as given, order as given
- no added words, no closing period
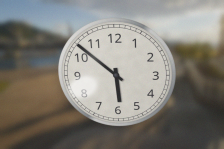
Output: **5:52**
